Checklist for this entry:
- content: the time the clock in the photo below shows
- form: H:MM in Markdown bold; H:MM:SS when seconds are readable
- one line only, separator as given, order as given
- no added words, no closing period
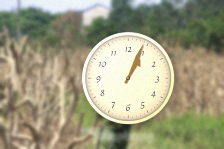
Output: **1:04**
